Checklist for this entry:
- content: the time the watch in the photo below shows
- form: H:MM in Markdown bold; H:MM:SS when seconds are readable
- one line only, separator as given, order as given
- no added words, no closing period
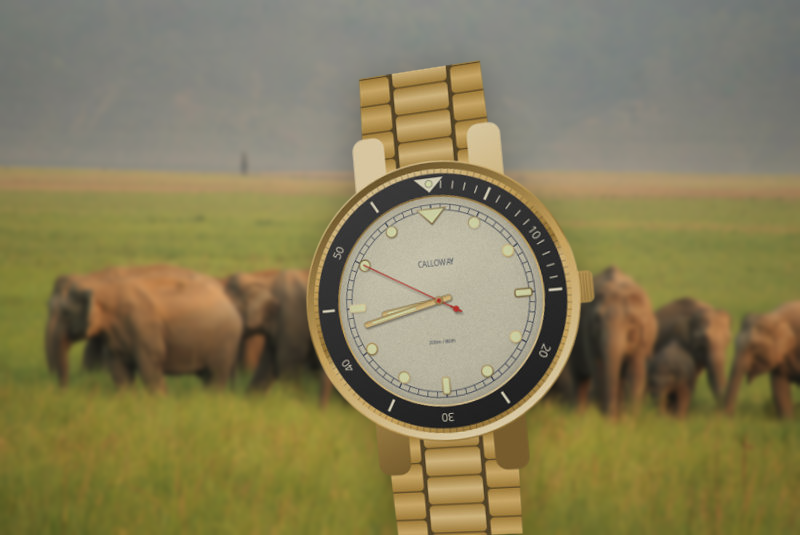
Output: **8:42:50**
